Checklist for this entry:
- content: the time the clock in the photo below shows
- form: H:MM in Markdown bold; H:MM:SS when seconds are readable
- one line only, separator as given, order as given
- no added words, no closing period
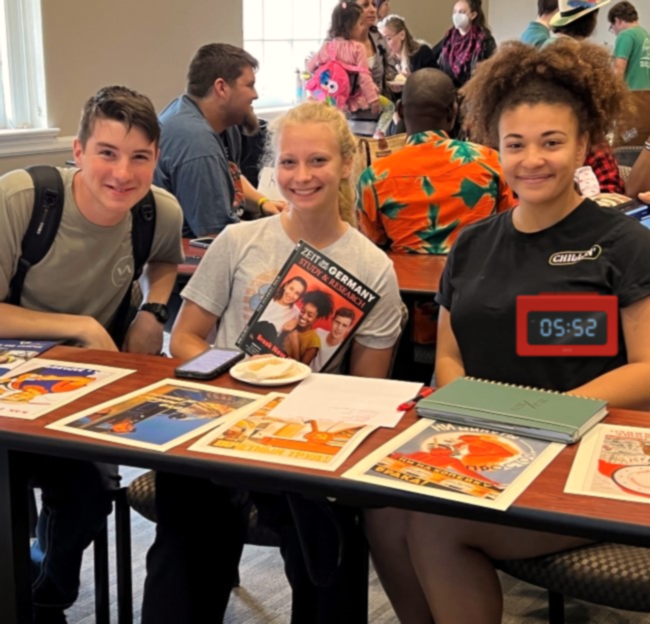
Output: **5:52**
